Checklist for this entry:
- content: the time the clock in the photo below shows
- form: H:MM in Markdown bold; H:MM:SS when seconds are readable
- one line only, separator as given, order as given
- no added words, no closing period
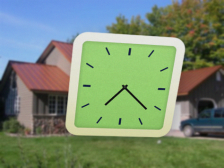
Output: **7:22**
